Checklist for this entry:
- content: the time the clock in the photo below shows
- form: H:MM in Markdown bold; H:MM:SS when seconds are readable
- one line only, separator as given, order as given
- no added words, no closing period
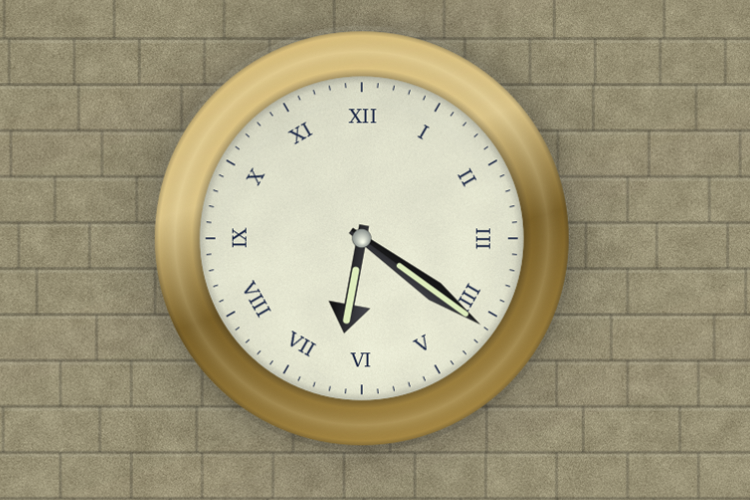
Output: **6:21**
